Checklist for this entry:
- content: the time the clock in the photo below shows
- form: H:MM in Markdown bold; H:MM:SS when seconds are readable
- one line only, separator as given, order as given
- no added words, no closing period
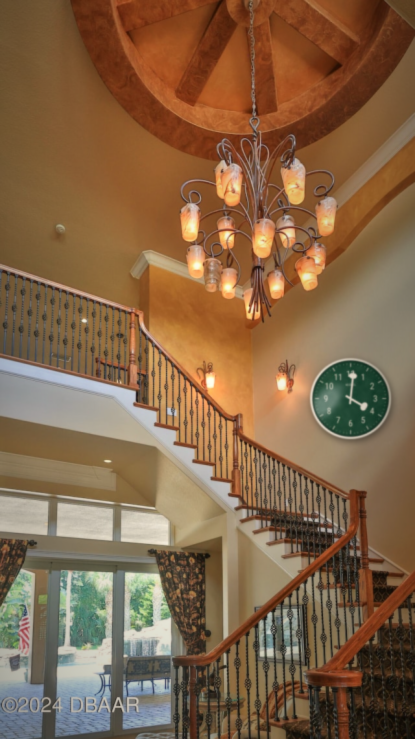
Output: **4:01**
